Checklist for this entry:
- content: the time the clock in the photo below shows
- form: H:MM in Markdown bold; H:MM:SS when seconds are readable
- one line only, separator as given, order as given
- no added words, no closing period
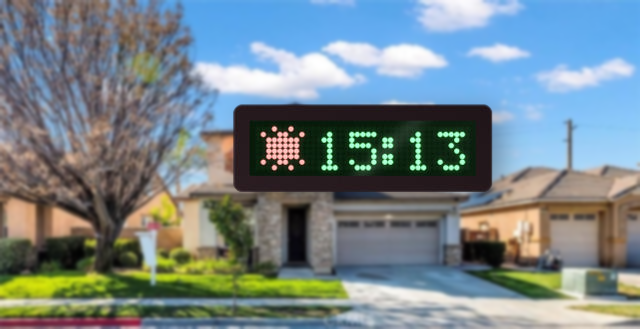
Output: **15:13**
